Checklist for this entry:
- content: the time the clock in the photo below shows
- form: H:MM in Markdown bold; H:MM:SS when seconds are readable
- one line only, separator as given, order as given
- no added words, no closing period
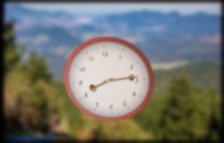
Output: **8:14**
